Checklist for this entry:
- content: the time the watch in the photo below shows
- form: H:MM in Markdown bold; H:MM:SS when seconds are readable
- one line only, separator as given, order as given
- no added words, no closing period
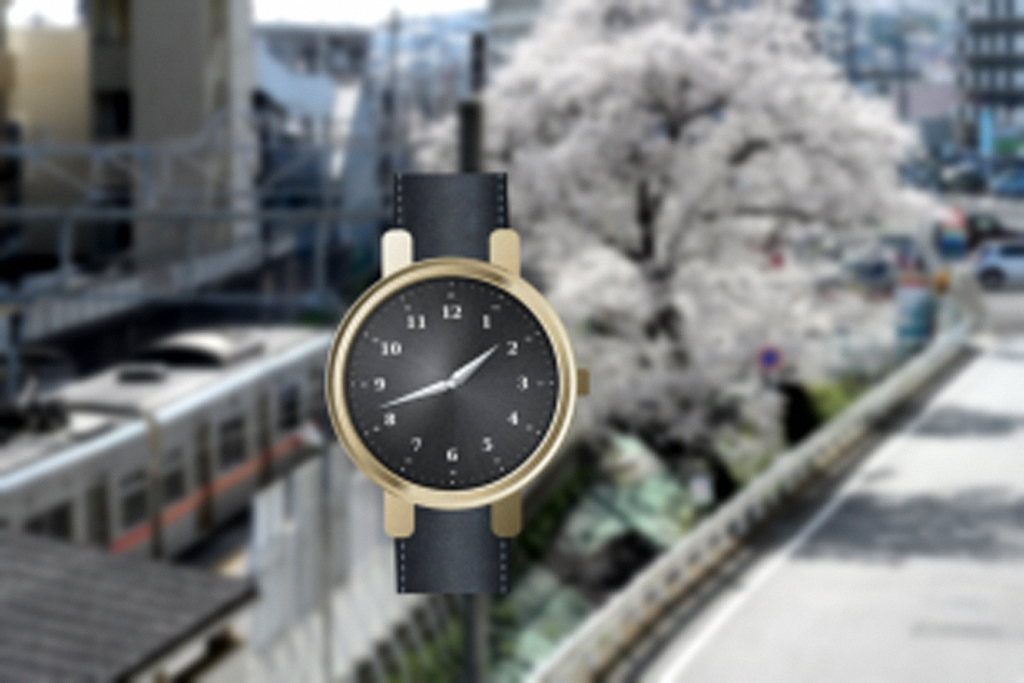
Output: **1:42**
